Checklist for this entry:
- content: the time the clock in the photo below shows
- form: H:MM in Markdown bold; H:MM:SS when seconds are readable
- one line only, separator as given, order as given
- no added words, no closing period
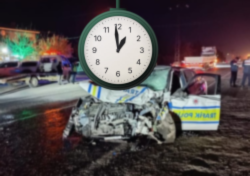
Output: **12:59**
